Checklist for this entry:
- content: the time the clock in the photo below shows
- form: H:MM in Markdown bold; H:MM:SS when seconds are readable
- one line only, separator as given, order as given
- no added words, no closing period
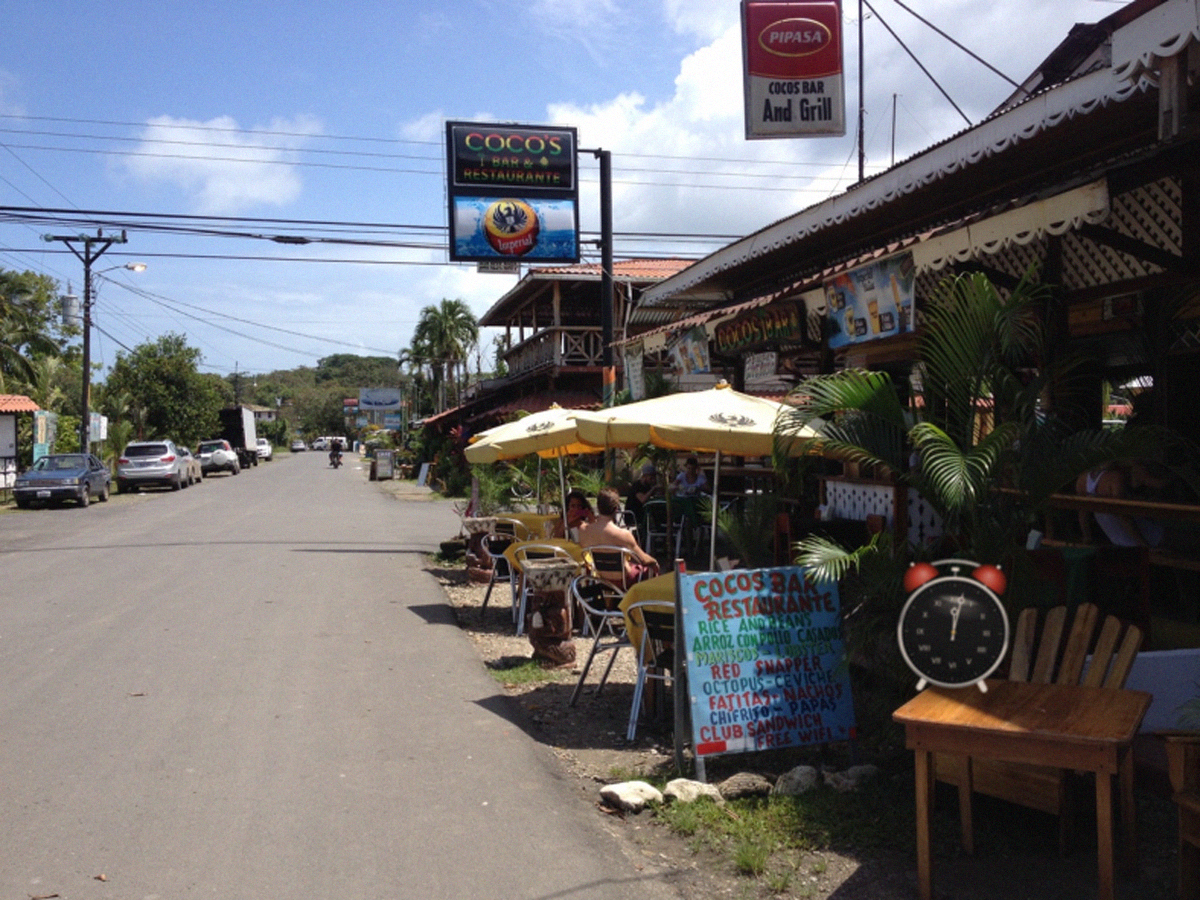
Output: **12:02**
